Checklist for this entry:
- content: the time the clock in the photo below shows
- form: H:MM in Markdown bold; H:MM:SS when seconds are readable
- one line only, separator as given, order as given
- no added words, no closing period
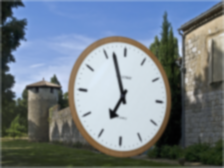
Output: **6:57**
